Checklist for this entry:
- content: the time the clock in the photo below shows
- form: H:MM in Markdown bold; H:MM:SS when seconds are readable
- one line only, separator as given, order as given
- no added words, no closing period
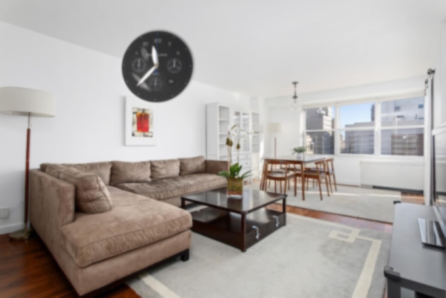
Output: **11:37**
